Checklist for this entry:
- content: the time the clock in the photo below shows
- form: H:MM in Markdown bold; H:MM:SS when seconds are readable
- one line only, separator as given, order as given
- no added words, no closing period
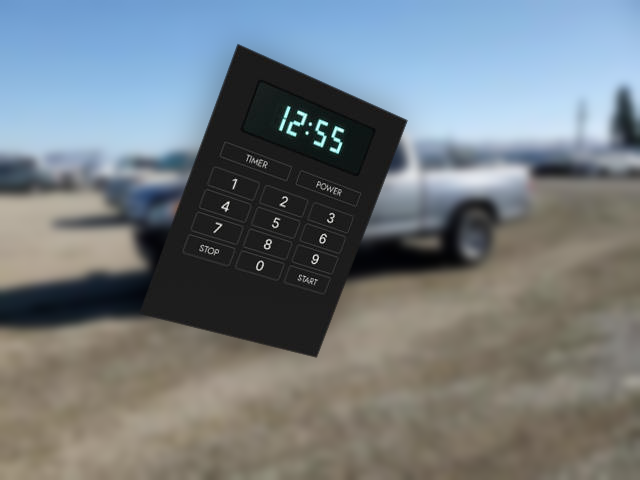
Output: **12:55**
